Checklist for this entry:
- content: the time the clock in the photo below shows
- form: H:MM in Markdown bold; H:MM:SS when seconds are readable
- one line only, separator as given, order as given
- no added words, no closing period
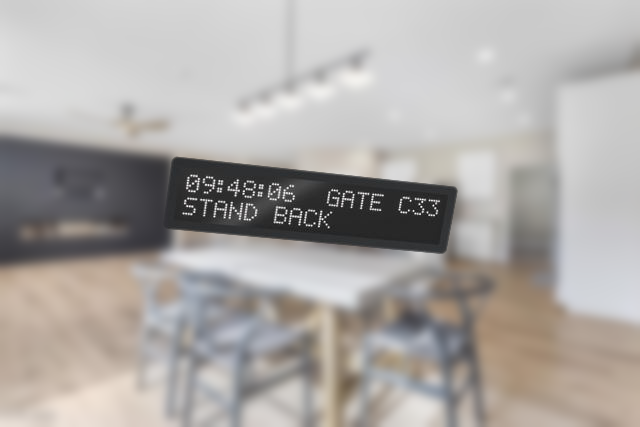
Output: **9:48:06**
